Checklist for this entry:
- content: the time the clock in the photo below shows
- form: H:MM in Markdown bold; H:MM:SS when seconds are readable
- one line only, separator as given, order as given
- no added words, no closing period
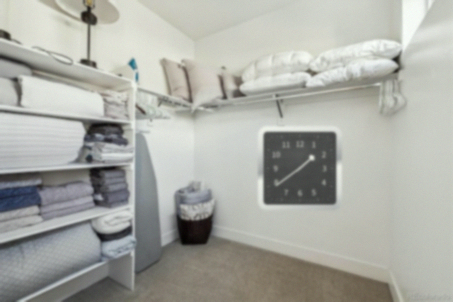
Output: **1:39**
